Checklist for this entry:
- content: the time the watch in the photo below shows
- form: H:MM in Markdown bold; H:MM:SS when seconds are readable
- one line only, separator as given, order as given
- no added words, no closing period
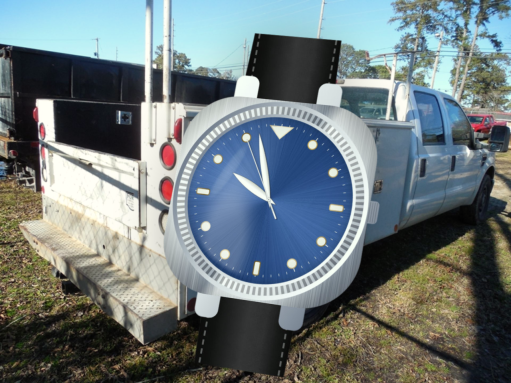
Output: **9:56:55**
